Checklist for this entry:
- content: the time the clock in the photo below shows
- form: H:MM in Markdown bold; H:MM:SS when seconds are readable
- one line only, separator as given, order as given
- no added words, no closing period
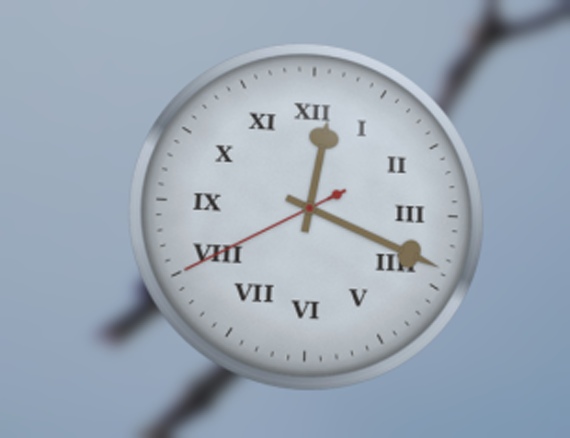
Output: **12:18:40**
